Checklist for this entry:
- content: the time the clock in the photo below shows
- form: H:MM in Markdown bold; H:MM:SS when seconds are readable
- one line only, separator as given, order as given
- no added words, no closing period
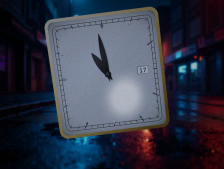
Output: **10:59**
